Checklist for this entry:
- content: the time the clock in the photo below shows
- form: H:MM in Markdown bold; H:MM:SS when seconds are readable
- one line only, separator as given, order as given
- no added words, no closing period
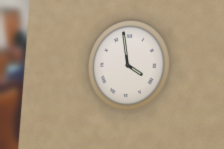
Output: **3:58**
